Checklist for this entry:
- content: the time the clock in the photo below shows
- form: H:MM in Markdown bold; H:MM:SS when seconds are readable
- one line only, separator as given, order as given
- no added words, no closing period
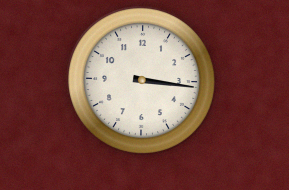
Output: **3:16**
